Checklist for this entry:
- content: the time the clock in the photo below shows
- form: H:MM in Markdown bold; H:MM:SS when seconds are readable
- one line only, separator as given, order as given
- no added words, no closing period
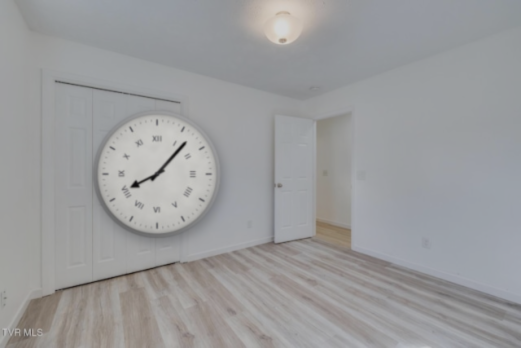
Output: **8:07**
